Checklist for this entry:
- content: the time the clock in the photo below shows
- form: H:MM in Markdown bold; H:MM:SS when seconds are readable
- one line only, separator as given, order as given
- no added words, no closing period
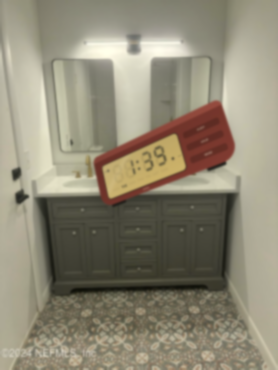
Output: **1:39**
